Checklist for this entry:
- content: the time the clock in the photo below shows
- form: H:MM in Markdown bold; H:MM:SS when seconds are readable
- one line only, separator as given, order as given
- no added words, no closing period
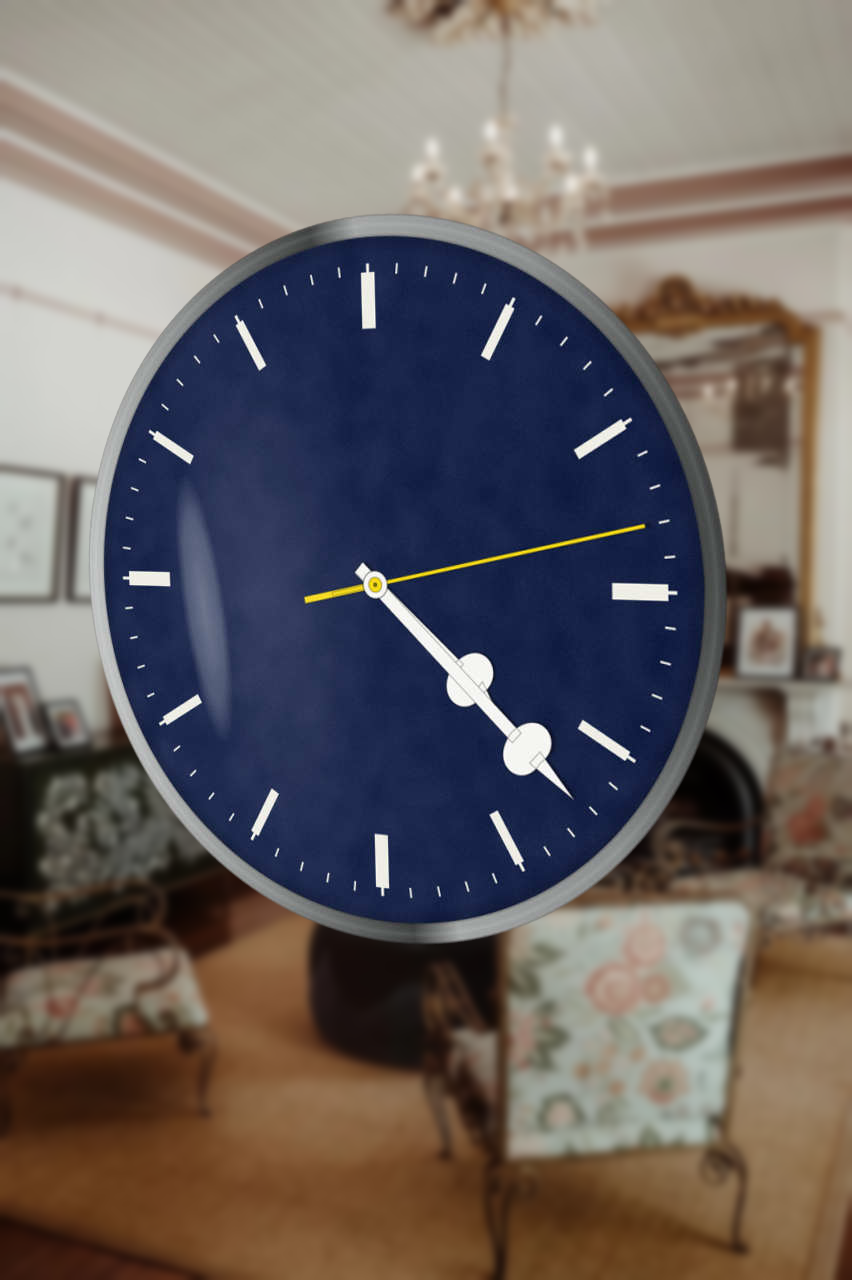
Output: **4:22:13**
